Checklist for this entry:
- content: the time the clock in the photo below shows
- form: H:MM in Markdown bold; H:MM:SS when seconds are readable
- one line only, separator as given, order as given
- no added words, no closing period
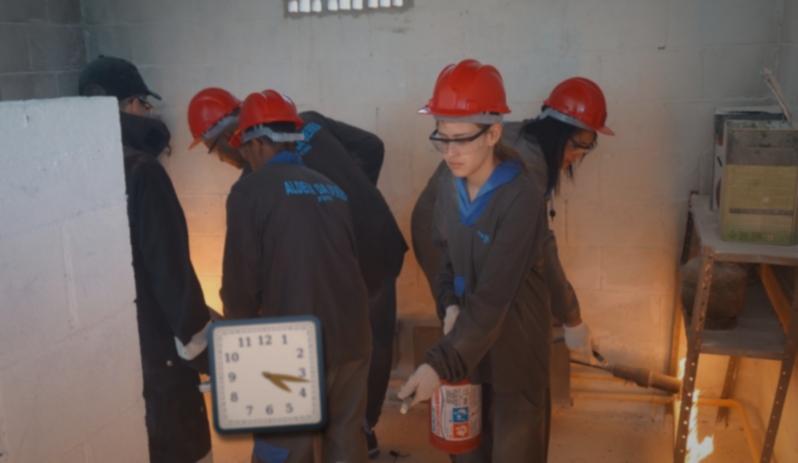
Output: **4:17**
